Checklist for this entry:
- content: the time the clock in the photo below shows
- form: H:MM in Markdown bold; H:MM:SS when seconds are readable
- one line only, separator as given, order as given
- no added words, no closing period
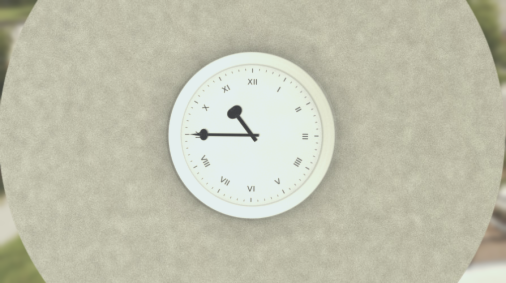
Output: **10:45**
